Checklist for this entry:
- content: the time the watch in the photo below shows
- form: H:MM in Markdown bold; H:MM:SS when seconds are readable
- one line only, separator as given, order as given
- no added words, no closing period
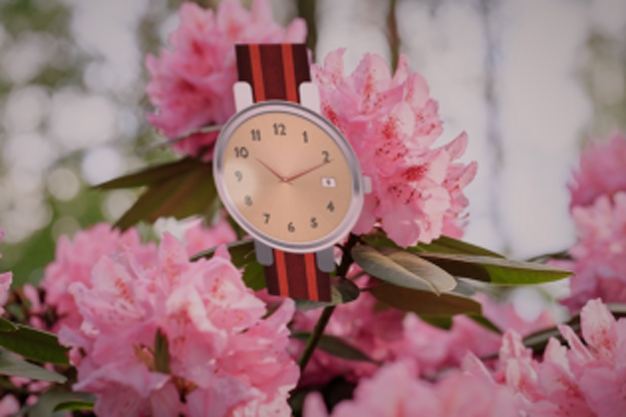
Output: **10:11**
